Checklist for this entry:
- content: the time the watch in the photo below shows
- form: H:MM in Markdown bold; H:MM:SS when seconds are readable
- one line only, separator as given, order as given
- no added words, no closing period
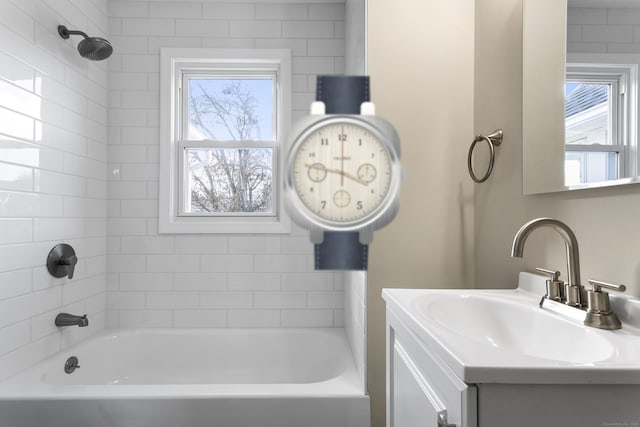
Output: **3:47**
